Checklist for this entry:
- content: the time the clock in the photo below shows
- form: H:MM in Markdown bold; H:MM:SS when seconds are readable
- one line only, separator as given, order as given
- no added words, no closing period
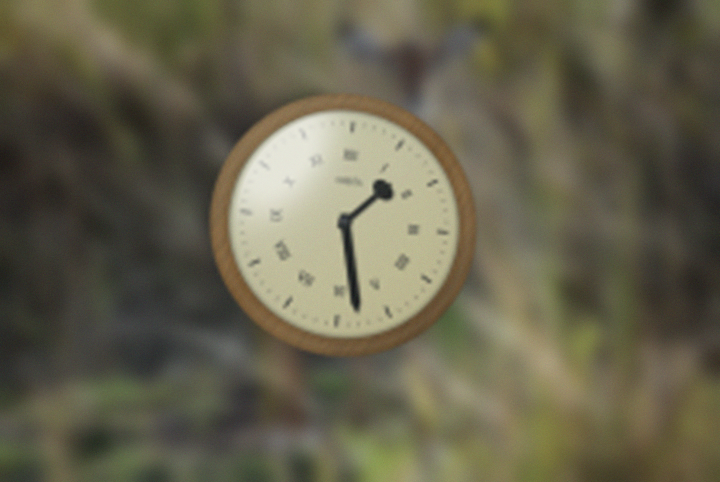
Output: **1:28**
